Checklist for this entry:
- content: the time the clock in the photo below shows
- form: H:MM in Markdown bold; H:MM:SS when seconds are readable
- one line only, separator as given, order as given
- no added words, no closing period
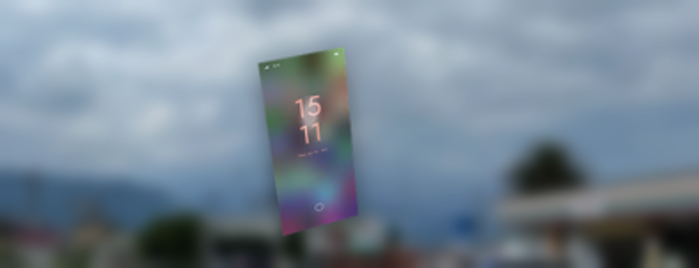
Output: **15:11**
